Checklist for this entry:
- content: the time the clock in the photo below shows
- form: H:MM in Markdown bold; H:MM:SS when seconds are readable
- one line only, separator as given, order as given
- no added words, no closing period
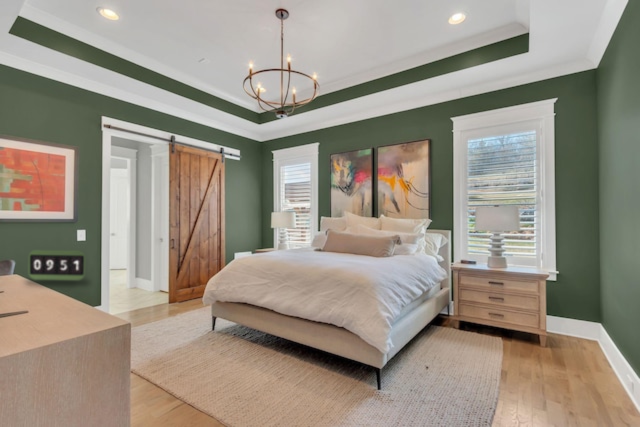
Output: **9:51**
